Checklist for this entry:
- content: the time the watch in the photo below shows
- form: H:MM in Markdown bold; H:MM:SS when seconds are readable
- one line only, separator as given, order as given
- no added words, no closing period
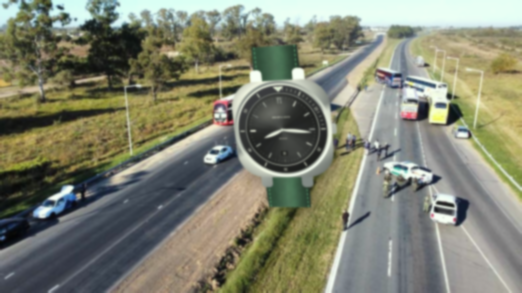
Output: **8:16**
